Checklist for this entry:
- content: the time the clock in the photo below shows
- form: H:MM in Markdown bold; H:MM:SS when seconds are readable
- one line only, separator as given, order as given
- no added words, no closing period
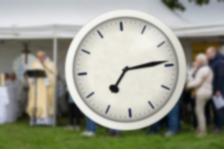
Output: **7:14**
